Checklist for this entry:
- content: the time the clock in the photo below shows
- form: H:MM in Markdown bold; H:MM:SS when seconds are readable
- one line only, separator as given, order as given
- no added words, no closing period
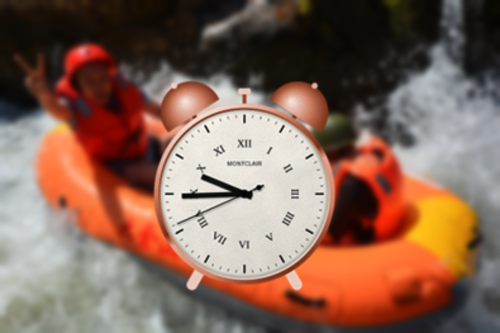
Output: **9:44:41**
